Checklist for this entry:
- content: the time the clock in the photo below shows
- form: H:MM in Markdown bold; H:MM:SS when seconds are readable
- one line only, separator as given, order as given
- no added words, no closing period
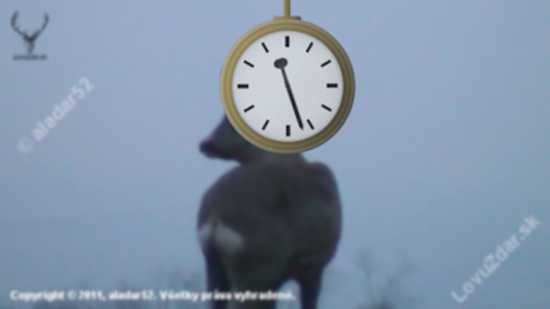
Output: **11:27**
